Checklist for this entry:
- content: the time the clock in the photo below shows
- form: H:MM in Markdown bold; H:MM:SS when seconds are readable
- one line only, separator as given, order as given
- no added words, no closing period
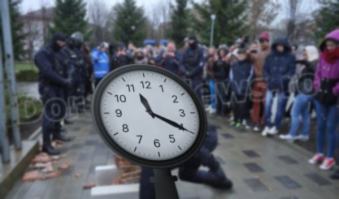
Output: **11:20**
